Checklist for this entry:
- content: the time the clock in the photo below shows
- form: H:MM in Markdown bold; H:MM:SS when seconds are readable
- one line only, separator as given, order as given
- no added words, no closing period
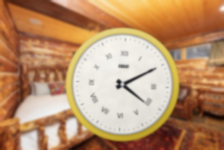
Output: **4:10**
